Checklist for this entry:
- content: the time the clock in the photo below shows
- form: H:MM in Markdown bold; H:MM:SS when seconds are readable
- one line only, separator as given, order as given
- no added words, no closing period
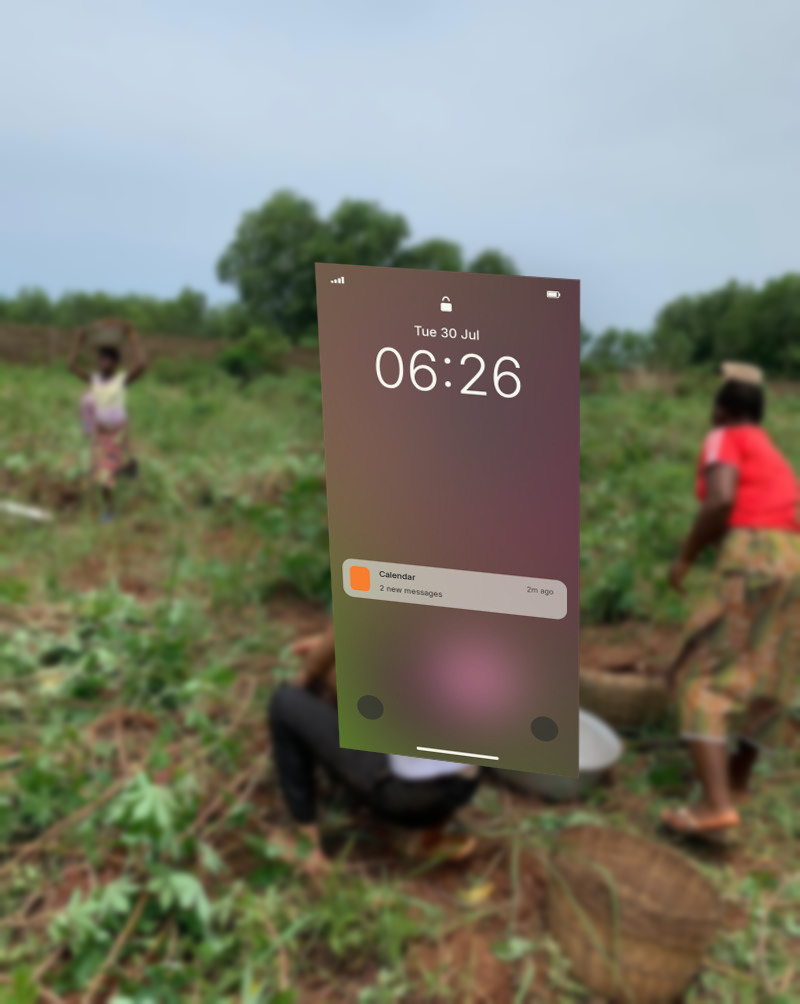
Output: **6:26**
